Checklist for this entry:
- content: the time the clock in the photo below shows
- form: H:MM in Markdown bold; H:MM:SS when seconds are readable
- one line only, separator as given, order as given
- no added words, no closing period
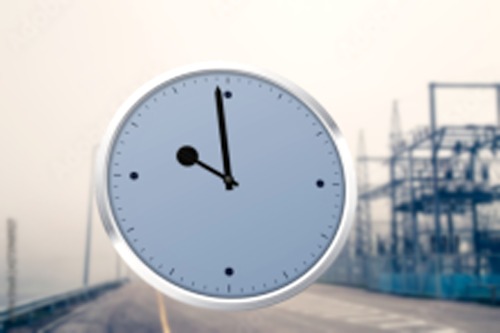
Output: **9:59**
